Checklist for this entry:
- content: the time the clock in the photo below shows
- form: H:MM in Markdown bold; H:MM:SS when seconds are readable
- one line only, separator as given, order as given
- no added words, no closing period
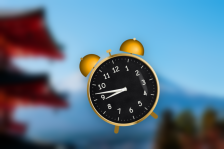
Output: **8:47**
